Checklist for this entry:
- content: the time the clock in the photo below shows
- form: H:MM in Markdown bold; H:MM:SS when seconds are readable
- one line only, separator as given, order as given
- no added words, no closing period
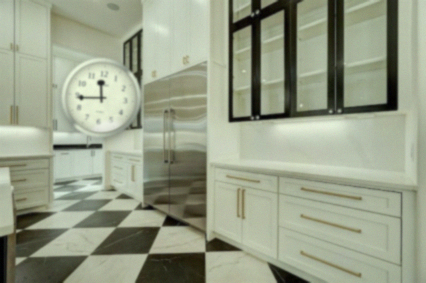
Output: **11:44**
